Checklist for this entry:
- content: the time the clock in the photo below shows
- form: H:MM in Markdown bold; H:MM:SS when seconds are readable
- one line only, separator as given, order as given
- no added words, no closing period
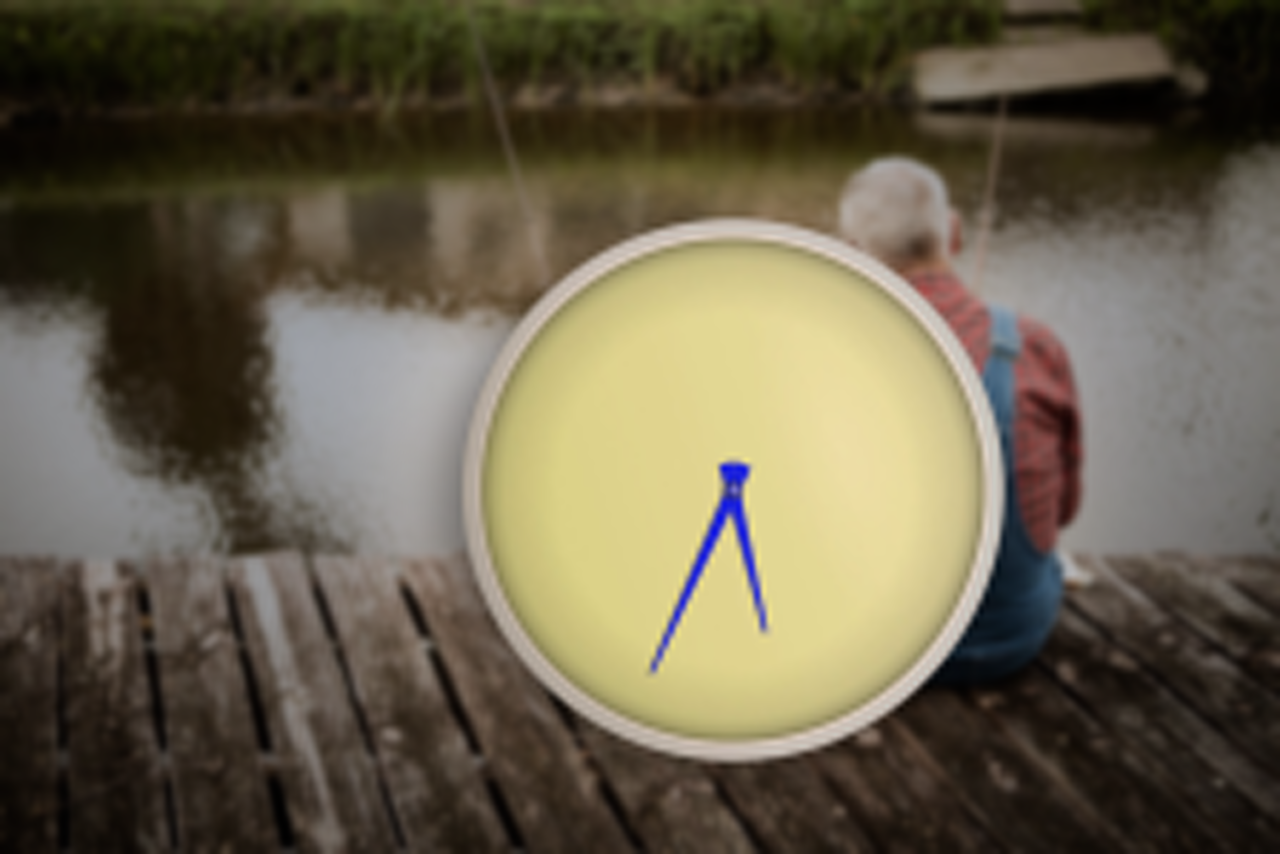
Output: **5:34**
